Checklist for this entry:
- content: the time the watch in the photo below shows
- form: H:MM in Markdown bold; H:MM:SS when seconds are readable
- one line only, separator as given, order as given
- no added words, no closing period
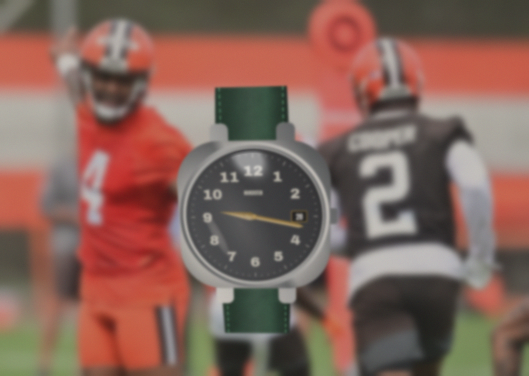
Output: **9:17**
